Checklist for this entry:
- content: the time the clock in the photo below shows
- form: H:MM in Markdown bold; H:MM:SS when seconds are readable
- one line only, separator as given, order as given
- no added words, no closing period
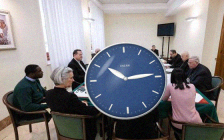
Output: **10:14**
